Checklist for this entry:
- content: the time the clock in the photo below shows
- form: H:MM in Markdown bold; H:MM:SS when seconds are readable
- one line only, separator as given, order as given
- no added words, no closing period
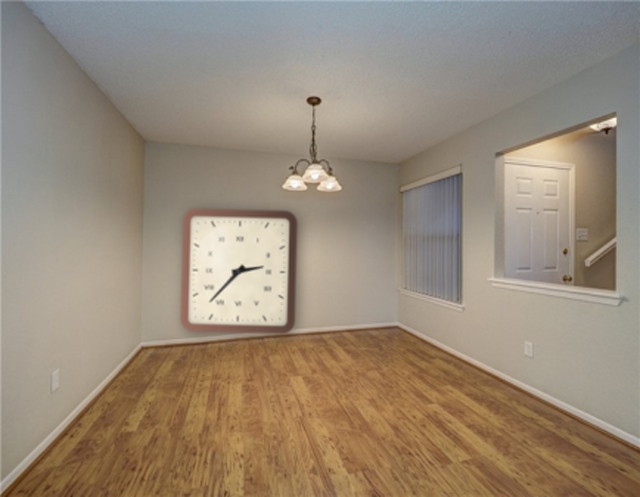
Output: **2:37**
